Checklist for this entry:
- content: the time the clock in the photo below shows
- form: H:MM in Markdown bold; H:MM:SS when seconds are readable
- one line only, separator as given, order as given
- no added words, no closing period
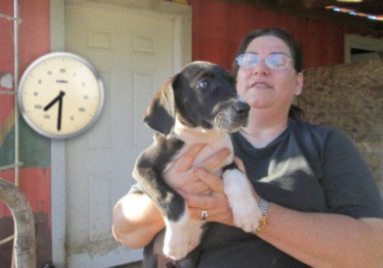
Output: **7:30**
